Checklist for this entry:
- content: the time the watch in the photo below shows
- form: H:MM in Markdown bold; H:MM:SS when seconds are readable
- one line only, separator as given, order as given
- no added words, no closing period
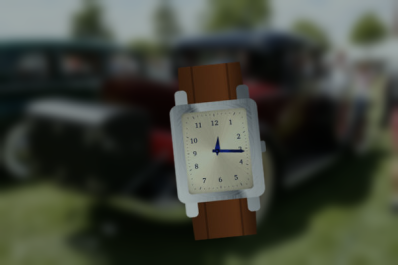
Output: **12:16**
